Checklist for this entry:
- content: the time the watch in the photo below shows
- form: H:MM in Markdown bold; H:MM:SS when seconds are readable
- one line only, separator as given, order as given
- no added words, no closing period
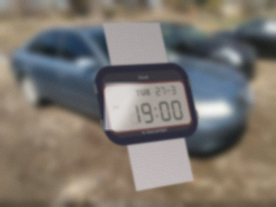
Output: **19:00**
